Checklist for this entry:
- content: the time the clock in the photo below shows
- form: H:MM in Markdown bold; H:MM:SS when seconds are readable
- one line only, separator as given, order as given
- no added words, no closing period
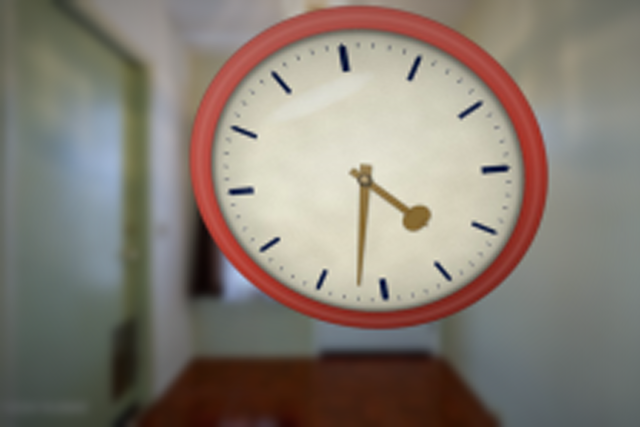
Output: **4:32**
